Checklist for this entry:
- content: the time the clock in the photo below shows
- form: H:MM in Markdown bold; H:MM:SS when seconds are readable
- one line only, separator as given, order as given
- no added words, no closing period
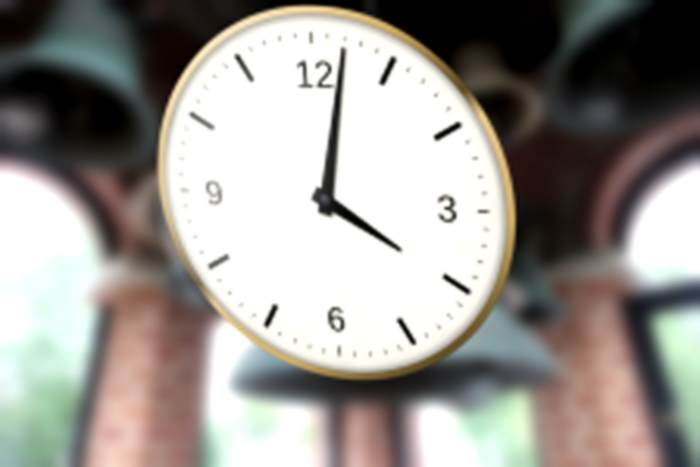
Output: **4:02**
